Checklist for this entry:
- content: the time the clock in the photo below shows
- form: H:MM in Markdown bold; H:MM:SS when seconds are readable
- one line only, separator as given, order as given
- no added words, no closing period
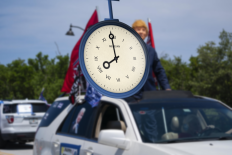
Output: **7:59**
